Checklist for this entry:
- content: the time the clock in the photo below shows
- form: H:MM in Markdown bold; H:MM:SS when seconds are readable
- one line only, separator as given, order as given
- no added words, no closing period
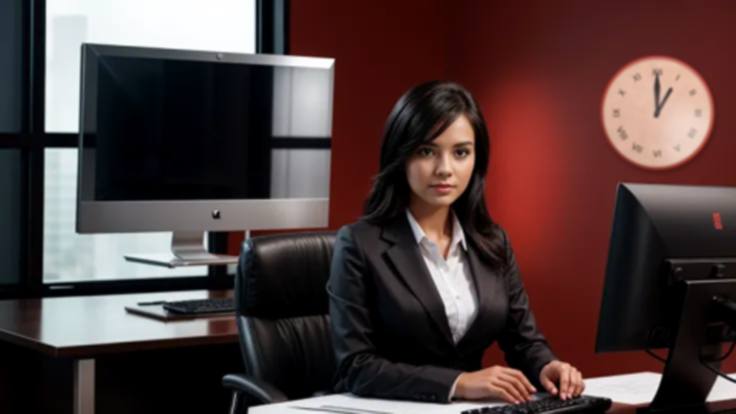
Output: **1:00**
